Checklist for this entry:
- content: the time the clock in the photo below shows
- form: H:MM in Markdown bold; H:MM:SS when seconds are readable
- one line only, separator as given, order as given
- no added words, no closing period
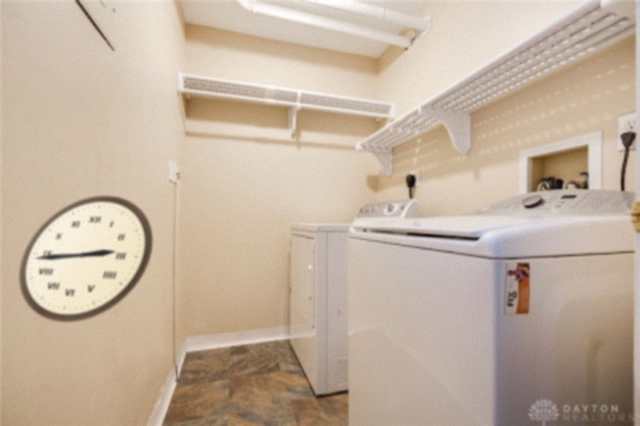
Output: **2:44**
